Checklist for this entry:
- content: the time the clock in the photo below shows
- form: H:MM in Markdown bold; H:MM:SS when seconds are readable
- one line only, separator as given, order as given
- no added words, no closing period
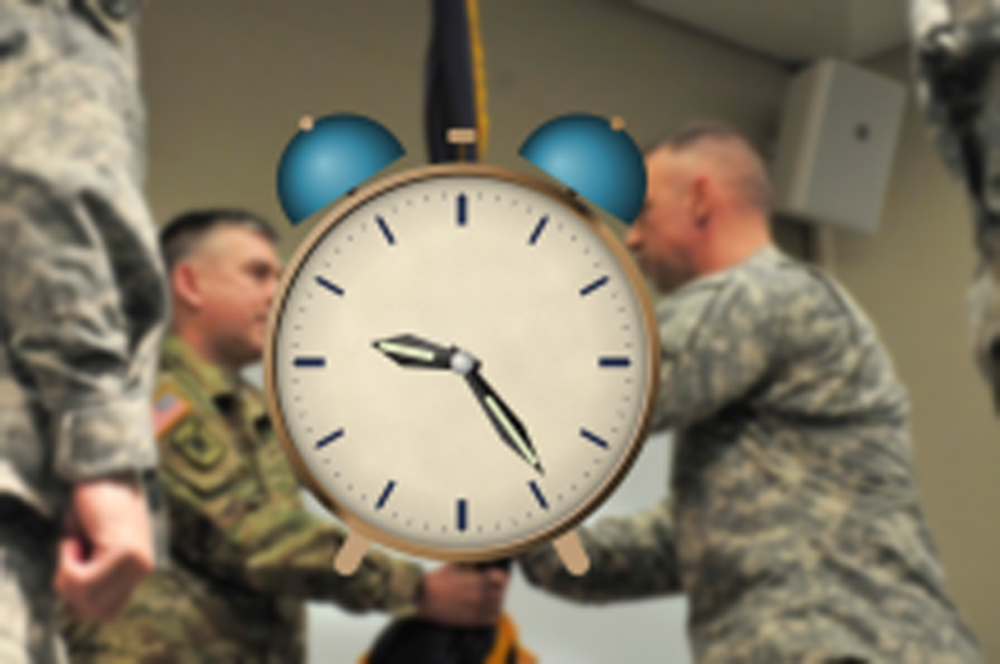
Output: **9:24**
